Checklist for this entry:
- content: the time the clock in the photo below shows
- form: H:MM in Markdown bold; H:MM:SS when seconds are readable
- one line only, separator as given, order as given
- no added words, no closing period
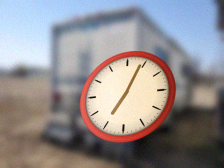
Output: **7:04**
